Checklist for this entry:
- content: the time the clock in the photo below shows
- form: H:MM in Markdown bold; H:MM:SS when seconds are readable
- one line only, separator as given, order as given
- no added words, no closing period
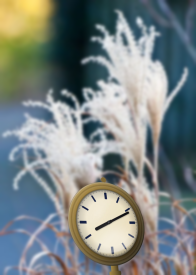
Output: **8:11**
